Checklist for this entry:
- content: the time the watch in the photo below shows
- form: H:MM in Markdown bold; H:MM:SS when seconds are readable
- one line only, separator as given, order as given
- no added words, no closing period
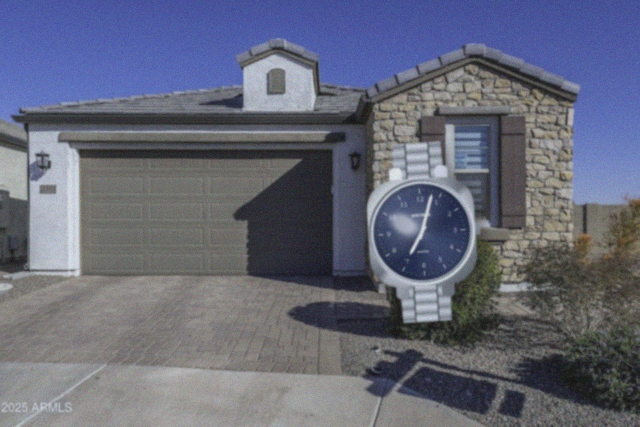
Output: **7:03**
